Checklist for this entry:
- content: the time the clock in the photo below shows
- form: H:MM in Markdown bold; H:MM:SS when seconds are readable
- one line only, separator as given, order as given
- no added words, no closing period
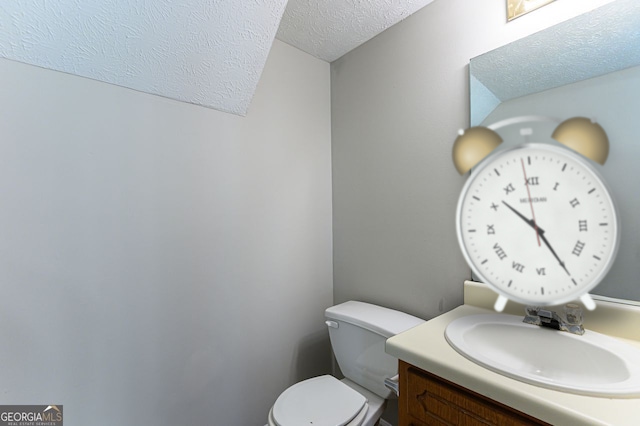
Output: **10:24:59**
